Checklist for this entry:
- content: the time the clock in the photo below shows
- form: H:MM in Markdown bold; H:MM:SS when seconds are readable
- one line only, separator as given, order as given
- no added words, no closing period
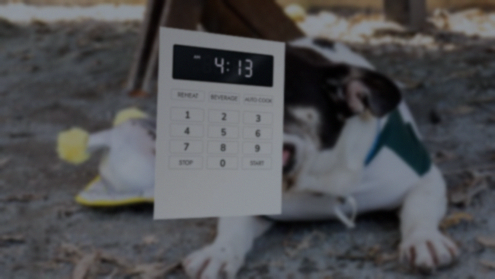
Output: **4:13**
